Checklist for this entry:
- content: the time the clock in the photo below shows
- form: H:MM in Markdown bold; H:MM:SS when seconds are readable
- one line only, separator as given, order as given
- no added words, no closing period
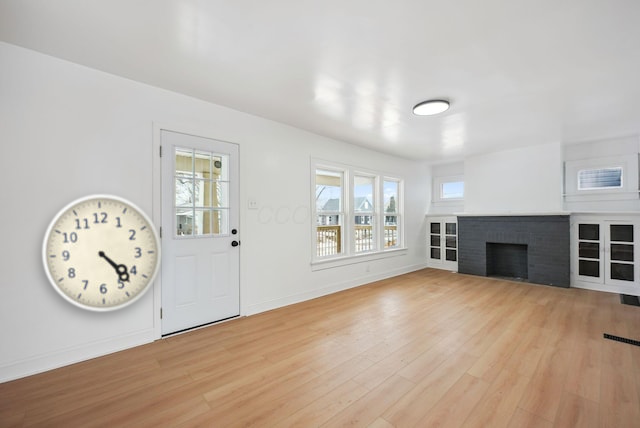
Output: **4:23**
